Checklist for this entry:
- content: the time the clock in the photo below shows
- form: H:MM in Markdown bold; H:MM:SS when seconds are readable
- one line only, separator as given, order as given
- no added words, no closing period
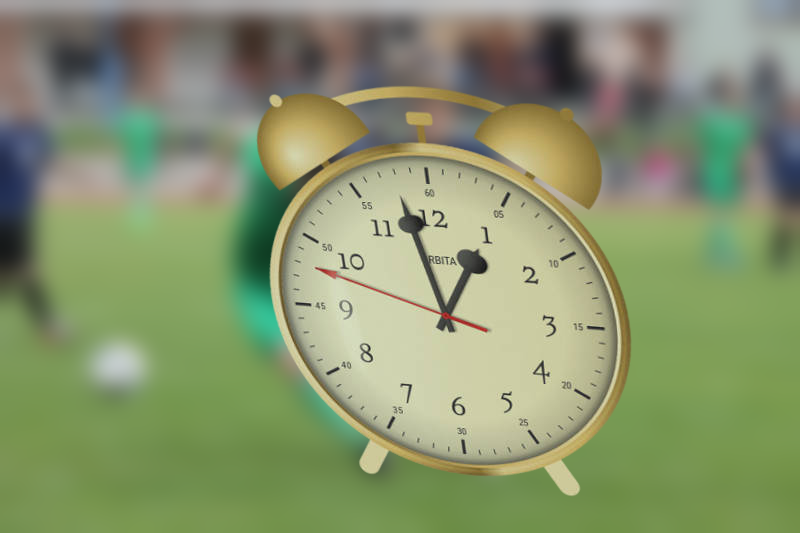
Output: **12:57:48**
